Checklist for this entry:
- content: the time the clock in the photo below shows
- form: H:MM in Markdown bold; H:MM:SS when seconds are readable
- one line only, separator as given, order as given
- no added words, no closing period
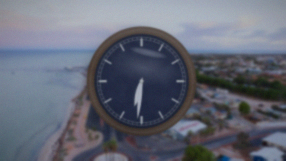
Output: **6:31**
